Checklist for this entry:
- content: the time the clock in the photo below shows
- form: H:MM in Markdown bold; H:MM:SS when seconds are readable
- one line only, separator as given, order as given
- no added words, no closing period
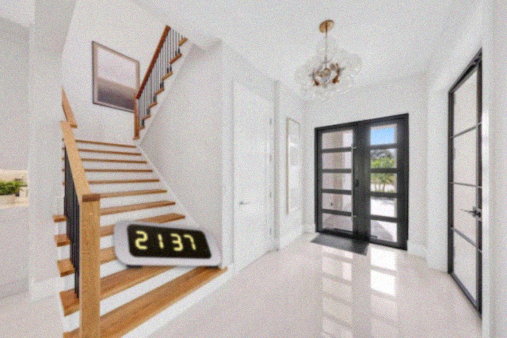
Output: **21:37**
